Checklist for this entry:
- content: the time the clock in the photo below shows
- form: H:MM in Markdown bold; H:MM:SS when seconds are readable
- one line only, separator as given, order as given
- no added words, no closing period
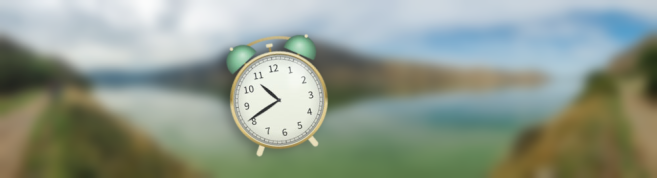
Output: **10:41**
